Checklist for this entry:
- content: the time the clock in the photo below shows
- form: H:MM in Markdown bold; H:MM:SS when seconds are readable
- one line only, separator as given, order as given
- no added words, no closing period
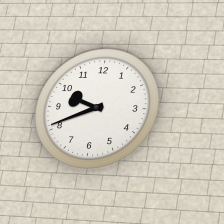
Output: **9:41**
